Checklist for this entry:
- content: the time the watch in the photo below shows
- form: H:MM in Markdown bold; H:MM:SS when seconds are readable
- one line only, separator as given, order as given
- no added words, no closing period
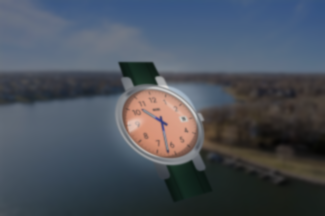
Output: **10:32**
